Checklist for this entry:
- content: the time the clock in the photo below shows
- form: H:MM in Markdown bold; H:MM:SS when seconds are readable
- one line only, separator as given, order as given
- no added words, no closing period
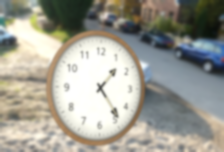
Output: **1:24**
